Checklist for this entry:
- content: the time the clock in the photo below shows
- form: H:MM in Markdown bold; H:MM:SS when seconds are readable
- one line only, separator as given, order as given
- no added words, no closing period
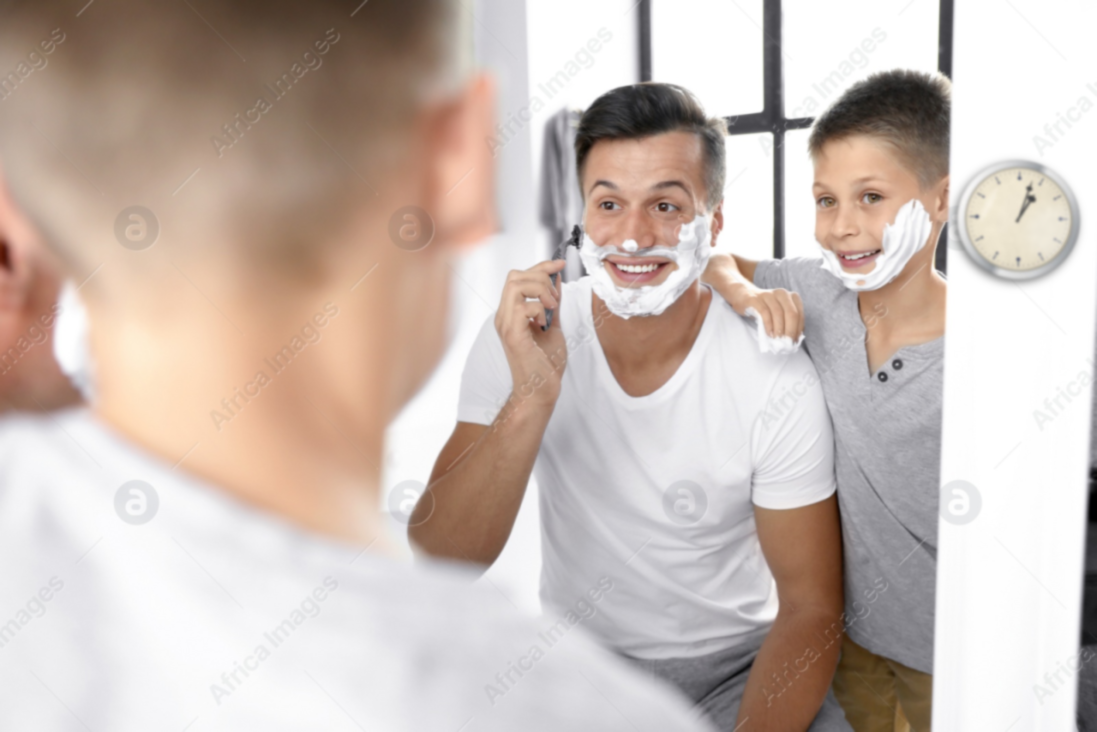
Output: **1:03**
